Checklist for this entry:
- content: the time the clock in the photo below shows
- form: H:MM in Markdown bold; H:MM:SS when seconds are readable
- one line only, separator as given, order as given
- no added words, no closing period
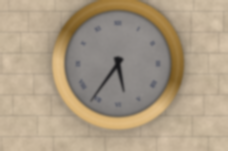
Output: **5:36**
